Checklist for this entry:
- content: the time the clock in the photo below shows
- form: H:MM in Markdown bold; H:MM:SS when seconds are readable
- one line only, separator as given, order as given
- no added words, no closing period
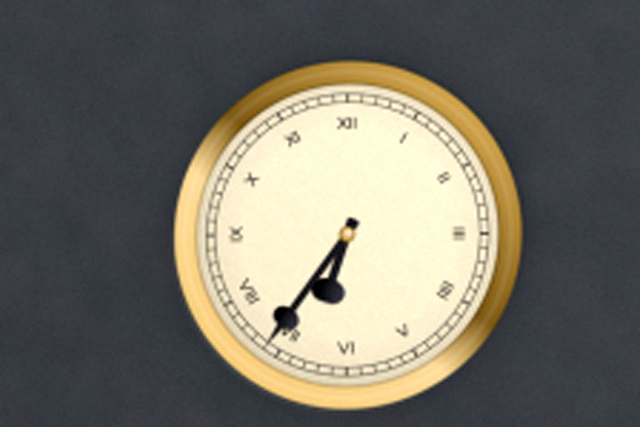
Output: **6:36**
